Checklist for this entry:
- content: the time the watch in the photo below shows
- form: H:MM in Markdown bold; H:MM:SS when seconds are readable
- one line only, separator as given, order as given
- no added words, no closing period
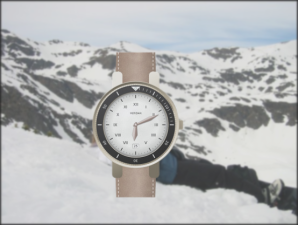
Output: **6:11**
